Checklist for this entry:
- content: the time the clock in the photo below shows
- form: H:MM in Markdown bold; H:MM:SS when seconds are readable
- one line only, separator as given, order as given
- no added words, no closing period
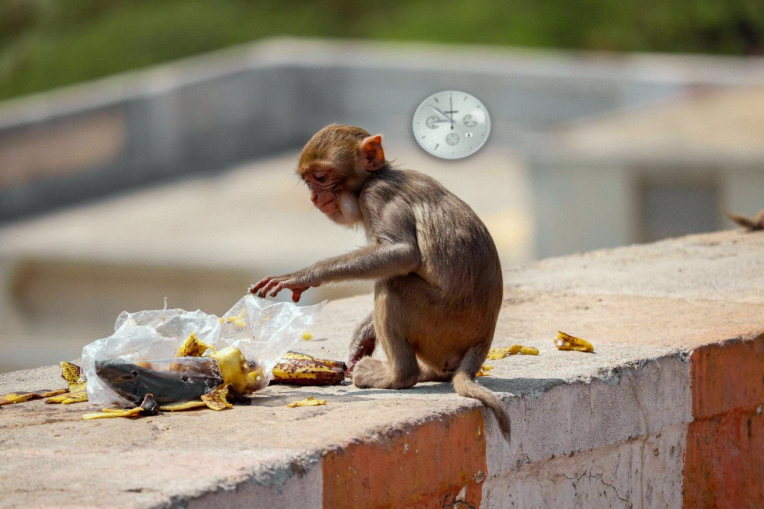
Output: **8:52**
